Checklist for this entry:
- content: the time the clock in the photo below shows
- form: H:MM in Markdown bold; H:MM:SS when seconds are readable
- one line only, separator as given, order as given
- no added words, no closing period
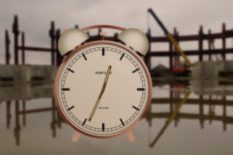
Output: **12:34**
